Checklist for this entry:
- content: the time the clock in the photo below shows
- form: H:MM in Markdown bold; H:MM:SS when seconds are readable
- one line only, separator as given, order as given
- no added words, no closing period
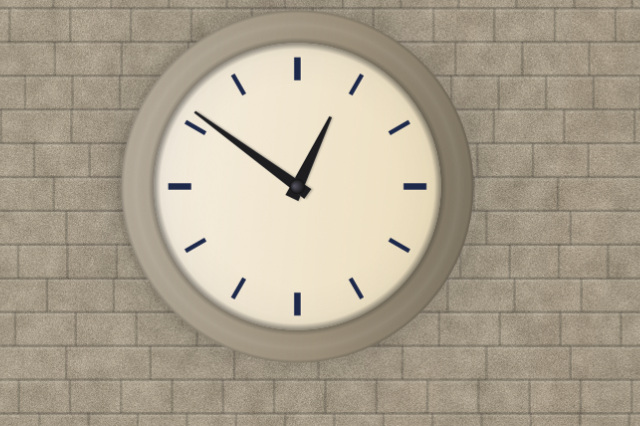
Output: **12:51**
